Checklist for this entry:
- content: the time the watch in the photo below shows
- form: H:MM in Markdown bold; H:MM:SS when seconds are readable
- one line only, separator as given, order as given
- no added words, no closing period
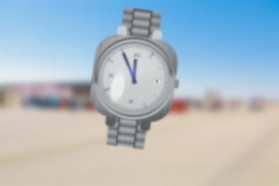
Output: **11:55**
